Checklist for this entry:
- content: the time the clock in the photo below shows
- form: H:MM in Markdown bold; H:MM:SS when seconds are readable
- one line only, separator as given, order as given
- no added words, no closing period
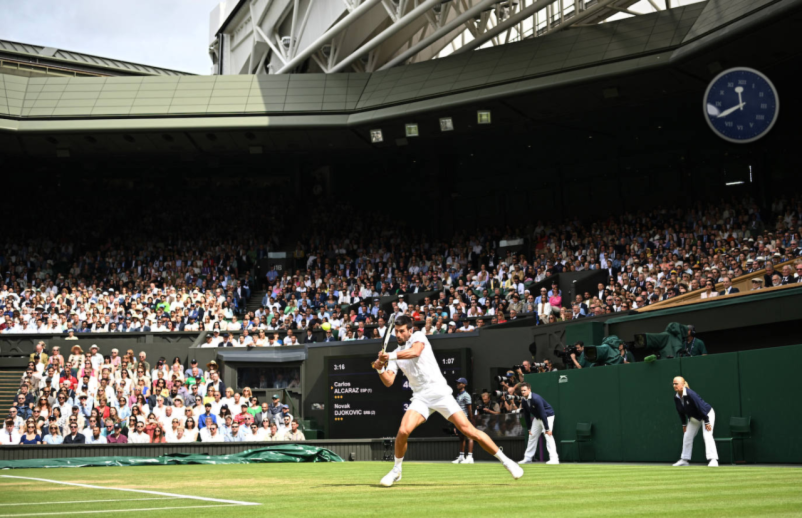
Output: **11:40**
